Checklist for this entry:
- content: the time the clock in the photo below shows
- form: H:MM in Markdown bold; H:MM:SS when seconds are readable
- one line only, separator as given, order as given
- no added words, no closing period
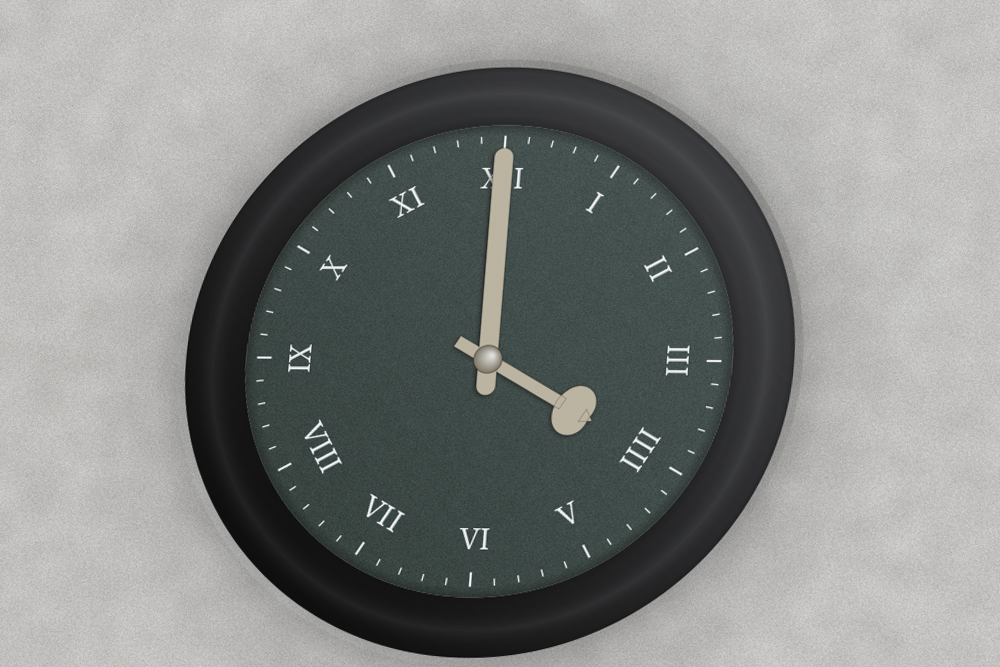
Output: **4:00**
